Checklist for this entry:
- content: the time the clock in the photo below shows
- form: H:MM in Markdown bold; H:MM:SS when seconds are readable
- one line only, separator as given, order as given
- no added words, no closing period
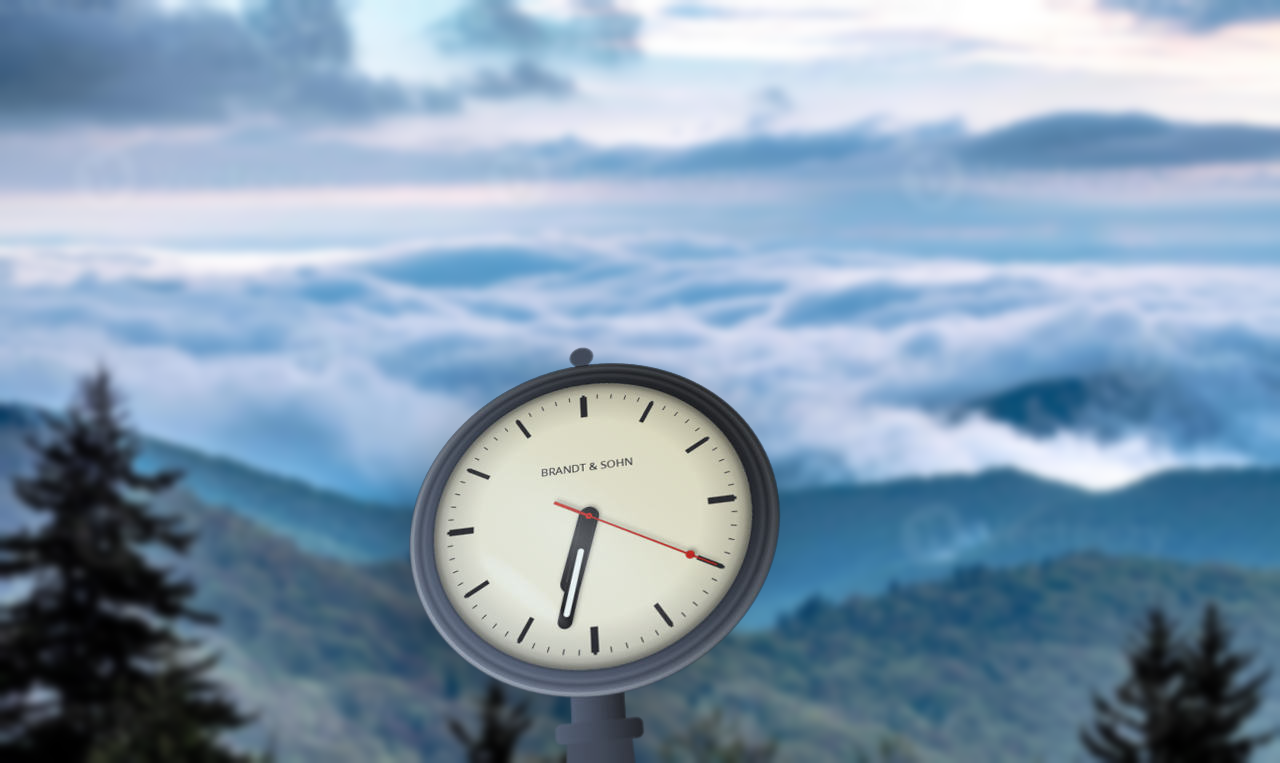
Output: **6:32:20**
